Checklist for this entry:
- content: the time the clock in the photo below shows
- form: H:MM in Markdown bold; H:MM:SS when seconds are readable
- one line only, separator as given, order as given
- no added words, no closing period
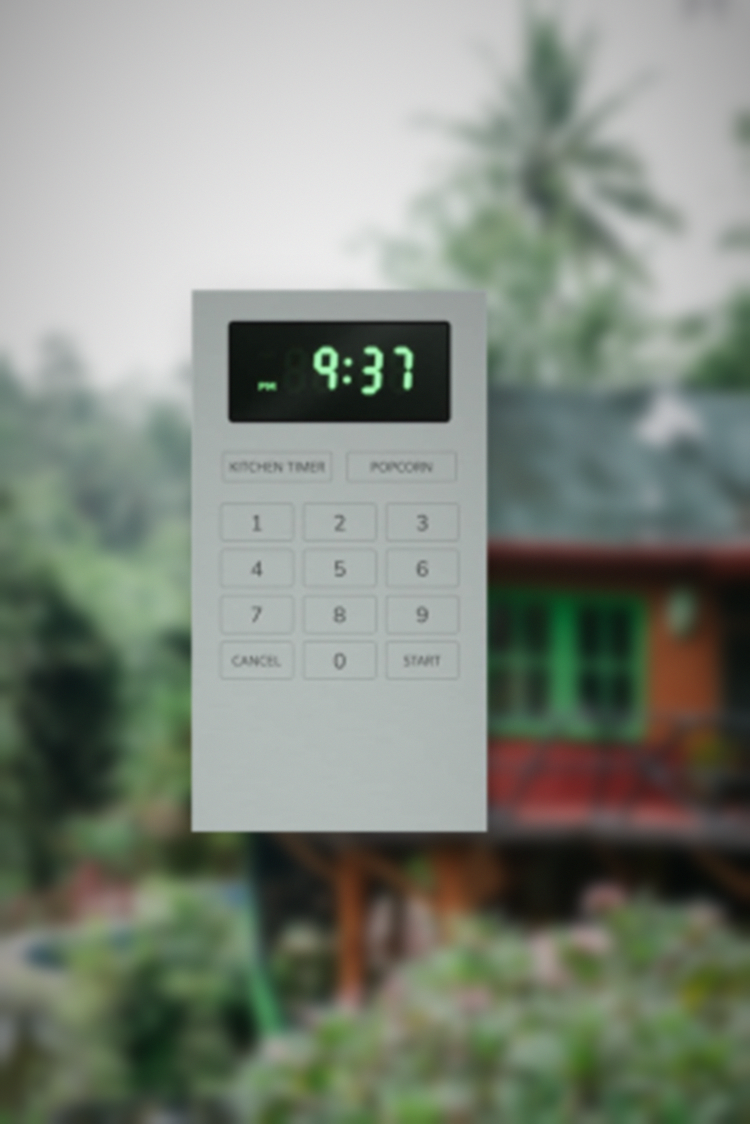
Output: **9:37**
